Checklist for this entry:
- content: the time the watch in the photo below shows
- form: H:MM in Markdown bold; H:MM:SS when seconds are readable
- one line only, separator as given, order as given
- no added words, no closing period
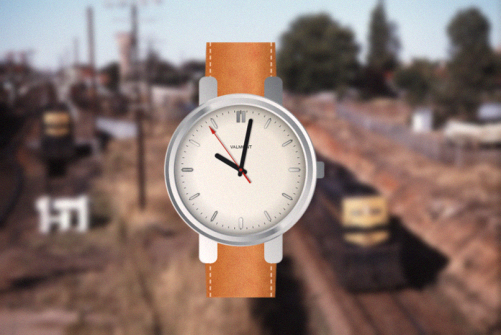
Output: **10:01:54**
